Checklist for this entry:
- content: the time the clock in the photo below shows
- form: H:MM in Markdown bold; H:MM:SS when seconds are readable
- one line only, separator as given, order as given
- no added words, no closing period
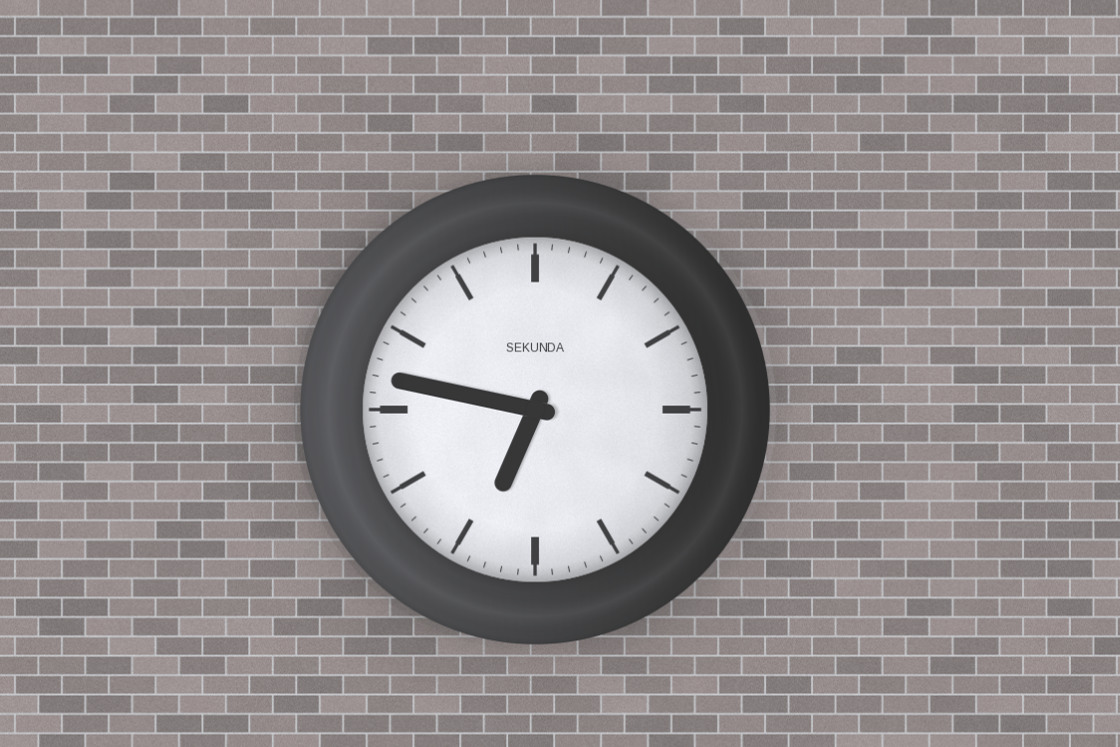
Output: **6:47**
